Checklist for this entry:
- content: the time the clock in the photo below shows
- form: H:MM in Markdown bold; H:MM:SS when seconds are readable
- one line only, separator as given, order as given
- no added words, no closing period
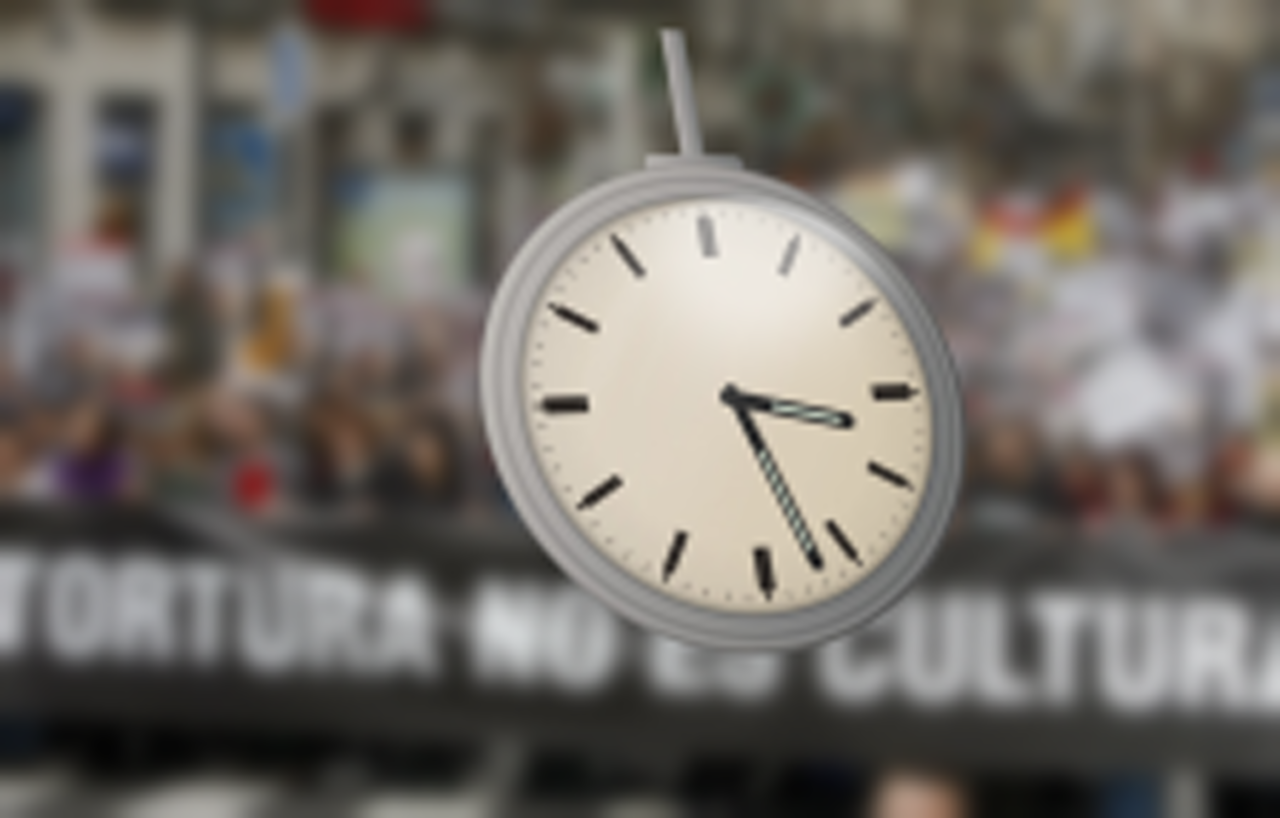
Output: **3:27**
